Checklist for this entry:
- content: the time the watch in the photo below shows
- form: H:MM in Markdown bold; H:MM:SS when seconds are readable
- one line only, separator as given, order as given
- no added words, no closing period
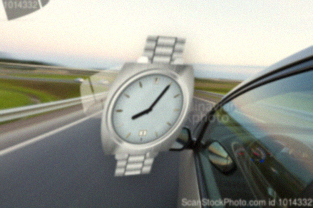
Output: **8:05**
